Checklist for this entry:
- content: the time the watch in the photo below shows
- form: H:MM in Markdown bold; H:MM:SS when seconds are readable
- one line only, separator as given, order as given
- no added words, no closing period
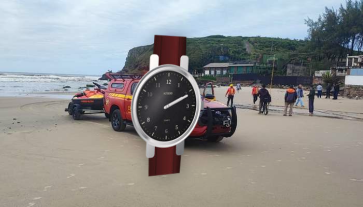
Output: **2:11**
